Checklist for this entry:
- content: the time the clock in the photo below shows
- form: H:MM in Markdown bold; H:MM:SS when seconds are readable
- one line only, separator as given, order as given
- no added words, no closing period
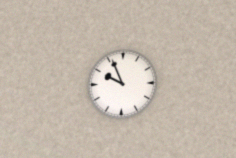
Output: **9:56**
